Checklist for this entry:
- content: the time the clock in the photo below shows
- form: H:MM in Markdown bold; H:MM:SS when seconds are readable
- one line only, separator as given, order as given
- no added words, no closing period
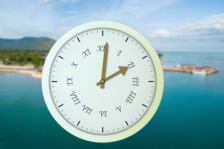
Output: **2:01**
